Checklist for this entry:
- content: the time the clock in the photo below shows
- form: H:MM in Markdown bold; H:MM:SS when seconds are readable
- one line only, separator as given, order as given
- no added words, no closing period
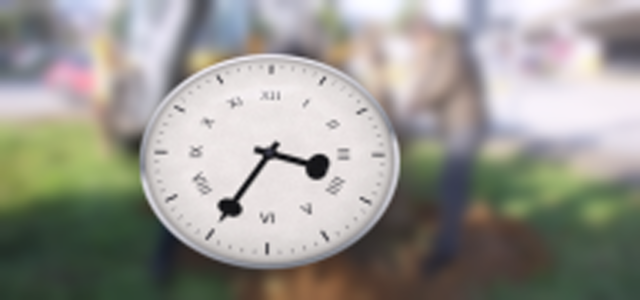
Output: **3:35**
